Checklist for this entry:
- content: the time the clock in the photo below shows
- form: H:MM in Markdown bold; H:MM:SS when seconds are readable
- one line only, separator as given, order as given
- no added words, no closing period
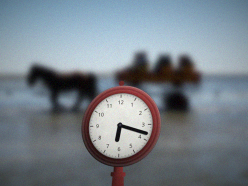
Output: **6:18**
